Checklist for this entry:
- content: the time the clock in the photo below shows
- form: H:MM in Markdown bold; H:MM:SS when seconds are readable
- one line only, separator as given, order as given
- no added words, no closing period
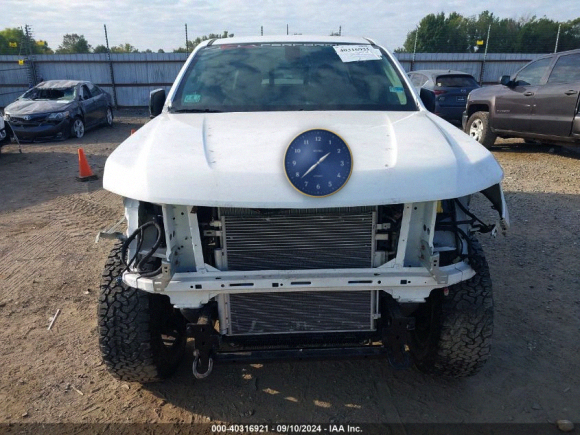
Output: **1:38**
